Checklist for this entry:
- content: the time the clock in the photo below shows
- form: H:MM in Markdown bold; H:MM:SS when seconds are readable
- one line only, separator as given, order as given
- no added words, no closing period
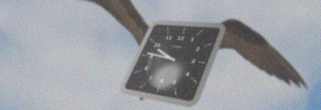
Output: **9:46**
